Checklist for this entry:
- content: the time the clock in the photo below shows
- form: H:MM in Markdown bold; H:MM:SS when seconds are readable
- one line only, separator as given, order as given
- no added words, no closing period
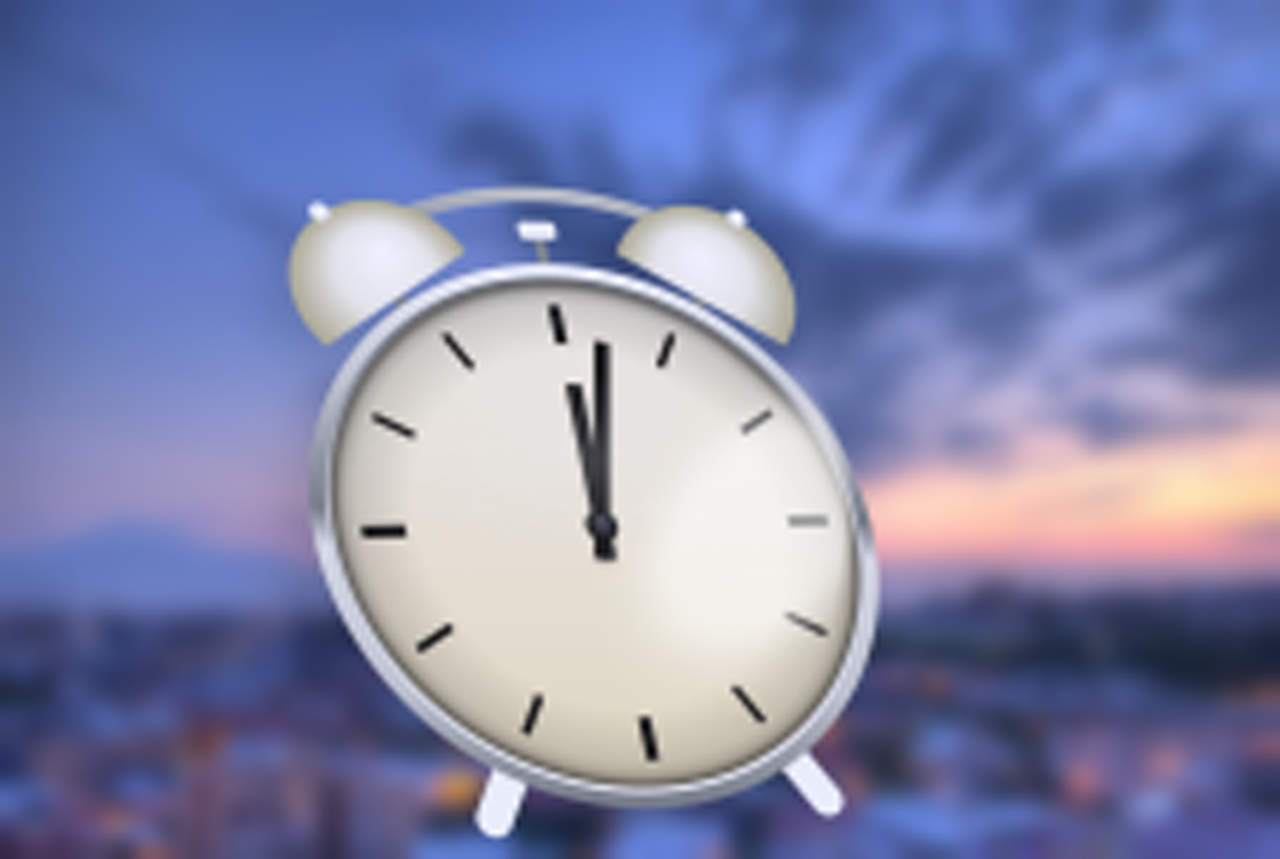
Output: **12:02**
